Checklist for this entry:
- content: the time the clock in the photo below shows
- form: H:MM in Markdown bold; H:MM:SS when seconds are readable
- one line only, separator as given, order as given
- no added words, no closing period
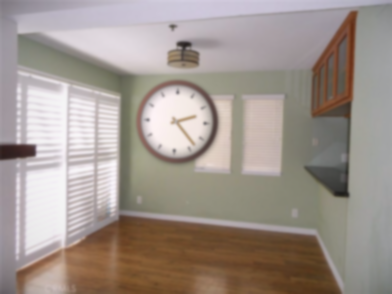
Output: **2:23**
